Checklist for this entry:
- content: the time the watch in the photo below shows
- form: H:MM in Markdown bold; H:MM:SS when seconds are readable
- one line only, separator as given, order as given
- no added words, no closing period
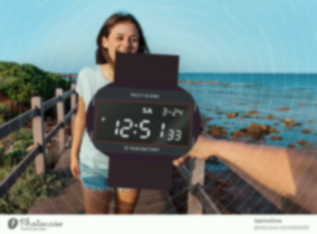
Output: **12:51**
